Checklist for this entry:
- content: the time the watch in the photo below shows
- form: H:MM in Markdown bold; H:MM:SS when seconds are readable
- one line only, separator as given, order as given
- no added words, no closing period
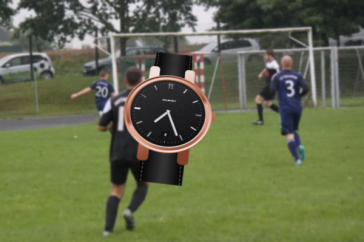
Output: **7:26**
